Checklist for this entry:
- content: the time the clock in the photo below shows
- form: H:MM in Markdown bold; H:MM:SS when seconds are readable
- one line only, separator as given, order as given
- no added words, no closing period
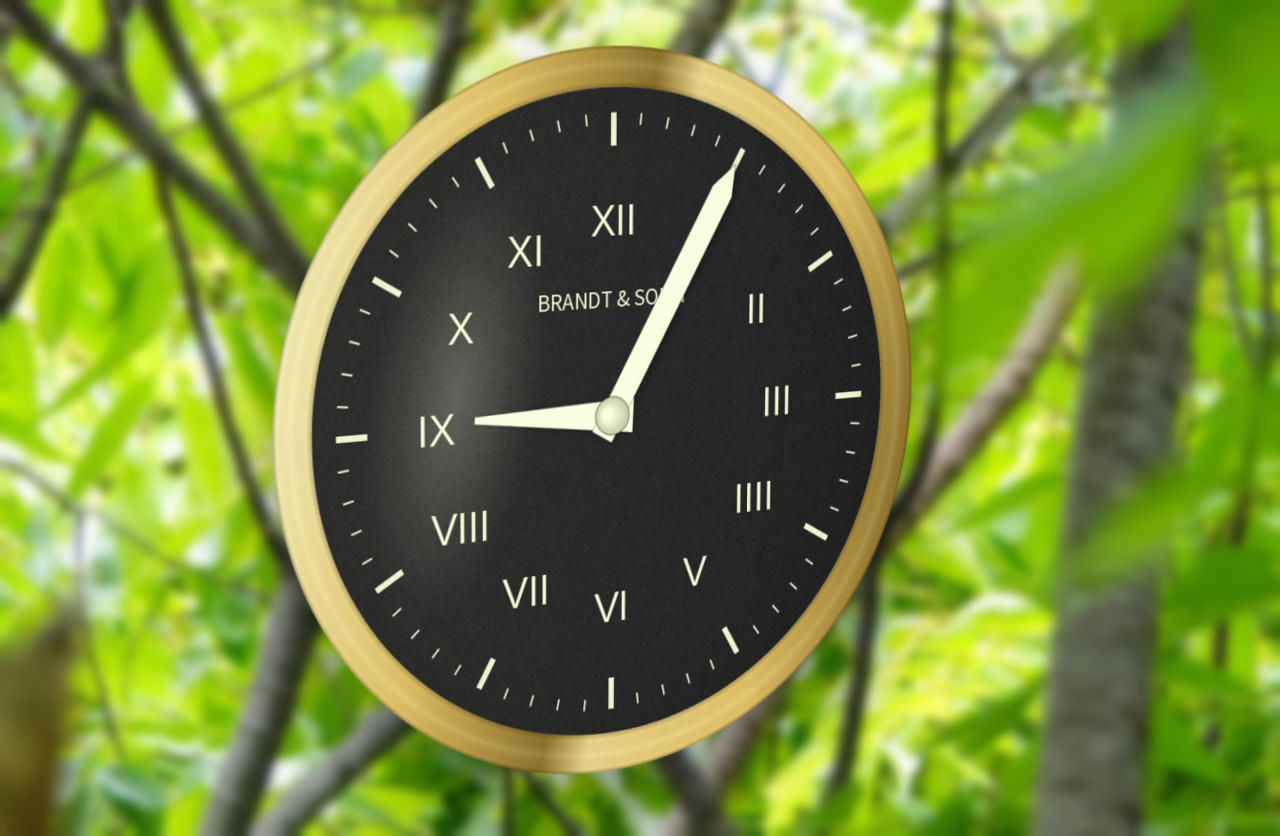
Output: **9:05**
